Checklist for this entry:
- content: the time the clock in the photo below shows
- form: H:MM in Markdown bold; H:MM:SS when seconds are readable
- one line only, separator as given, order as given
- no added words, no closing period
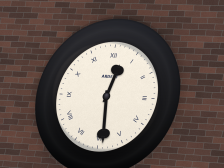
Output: **12:29**
